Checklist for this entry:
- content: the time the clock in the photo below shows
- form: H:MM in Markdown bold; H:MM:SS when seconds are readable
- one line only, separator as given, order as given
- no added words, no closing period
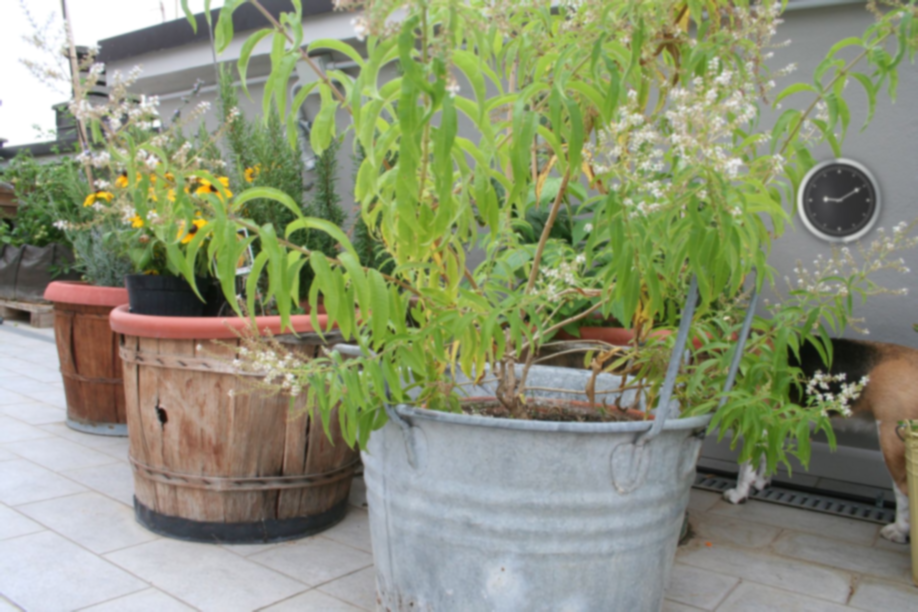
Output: **9:10**
